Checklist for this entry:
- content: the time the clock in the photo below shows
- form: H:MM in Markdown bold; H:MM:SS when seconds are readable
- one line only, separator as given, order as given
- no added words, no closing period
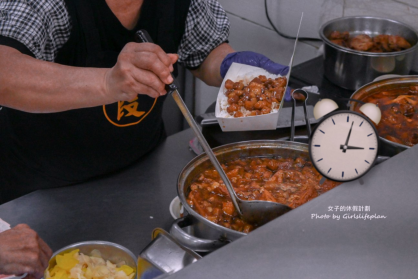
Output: **3:02**
